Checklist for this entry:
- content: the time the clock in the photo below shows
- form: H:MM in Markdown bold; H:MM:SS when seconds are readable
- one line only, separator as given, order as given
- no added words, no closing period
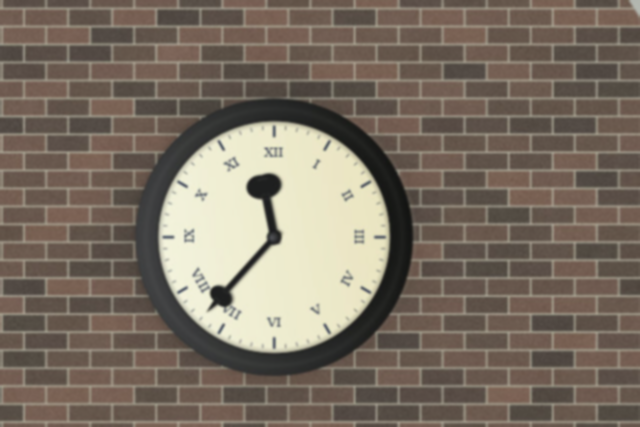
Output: **11:37**
